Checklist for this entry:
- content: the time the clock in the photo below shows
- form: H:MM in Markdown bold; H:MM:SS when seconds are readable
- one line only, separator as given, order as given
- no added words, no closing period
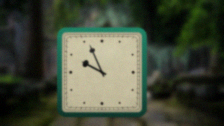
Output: **9:56**
